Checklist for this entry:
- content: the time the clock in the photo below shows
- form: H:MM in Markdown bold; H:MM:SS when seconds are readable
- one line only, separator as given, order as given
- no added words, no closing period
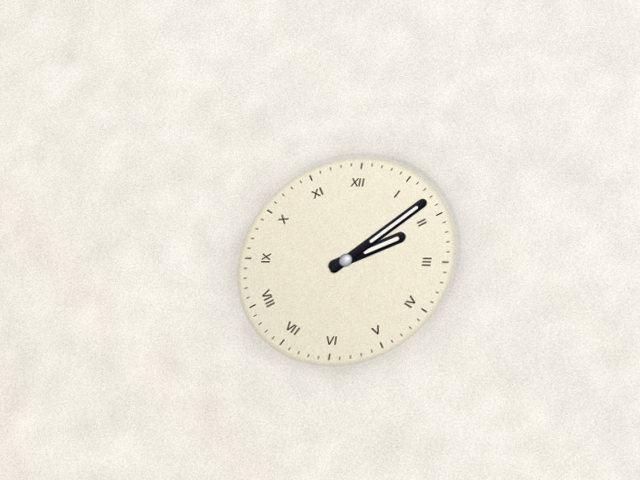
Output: **2:08**
